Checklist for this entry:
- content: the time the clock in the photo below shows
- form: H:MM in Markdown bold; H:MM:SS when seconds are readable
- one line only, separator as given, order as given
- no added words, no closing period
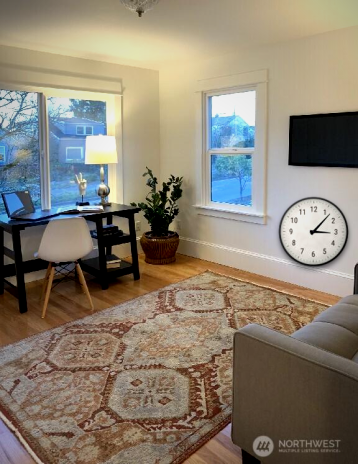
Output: **3:07**
